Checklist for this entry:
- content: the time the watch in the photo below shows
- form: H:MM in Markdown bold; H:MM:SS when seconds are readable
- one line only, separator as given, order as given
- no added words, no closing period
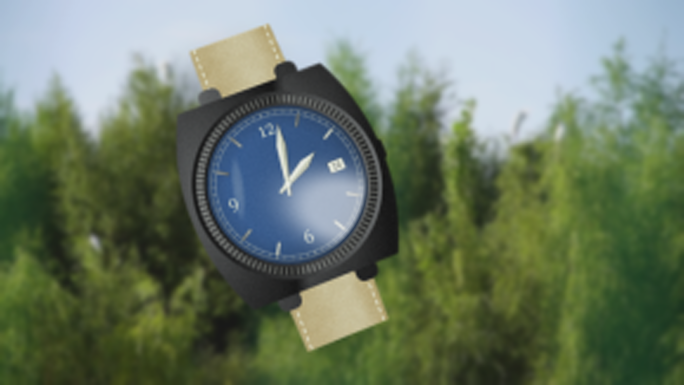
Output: **2:02**
